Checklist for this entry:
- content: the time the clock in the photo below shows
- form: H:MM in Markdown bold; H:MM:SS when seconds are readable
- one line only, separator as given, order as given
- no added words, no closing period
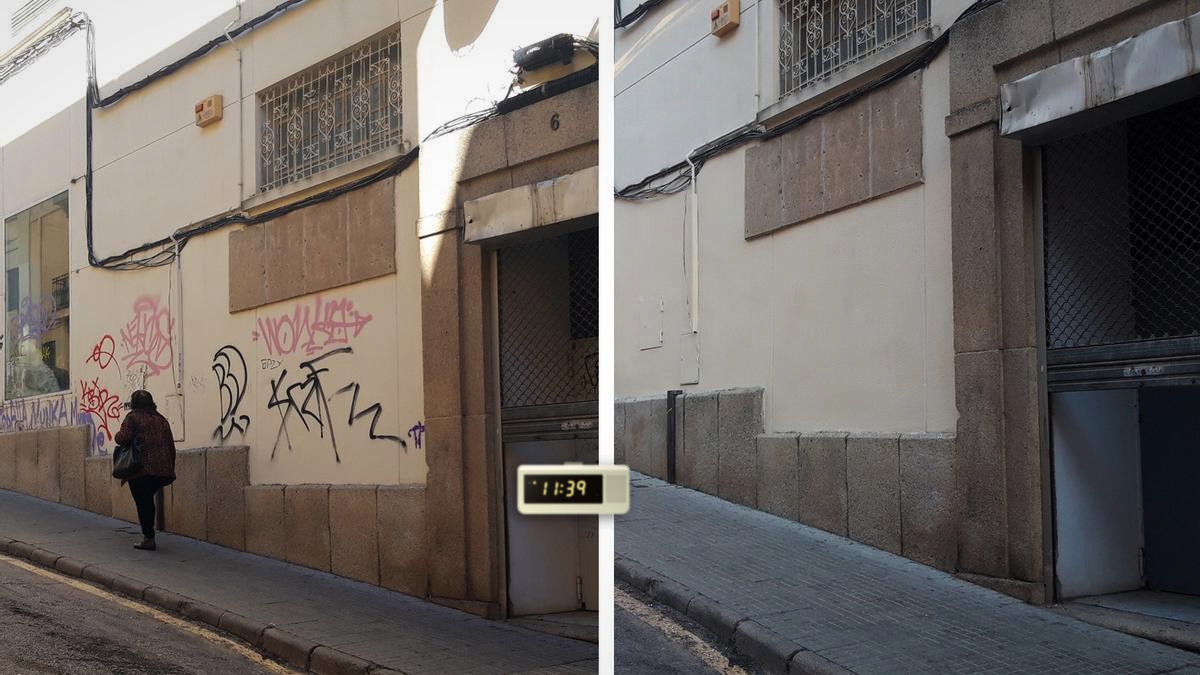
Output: **11:39**
